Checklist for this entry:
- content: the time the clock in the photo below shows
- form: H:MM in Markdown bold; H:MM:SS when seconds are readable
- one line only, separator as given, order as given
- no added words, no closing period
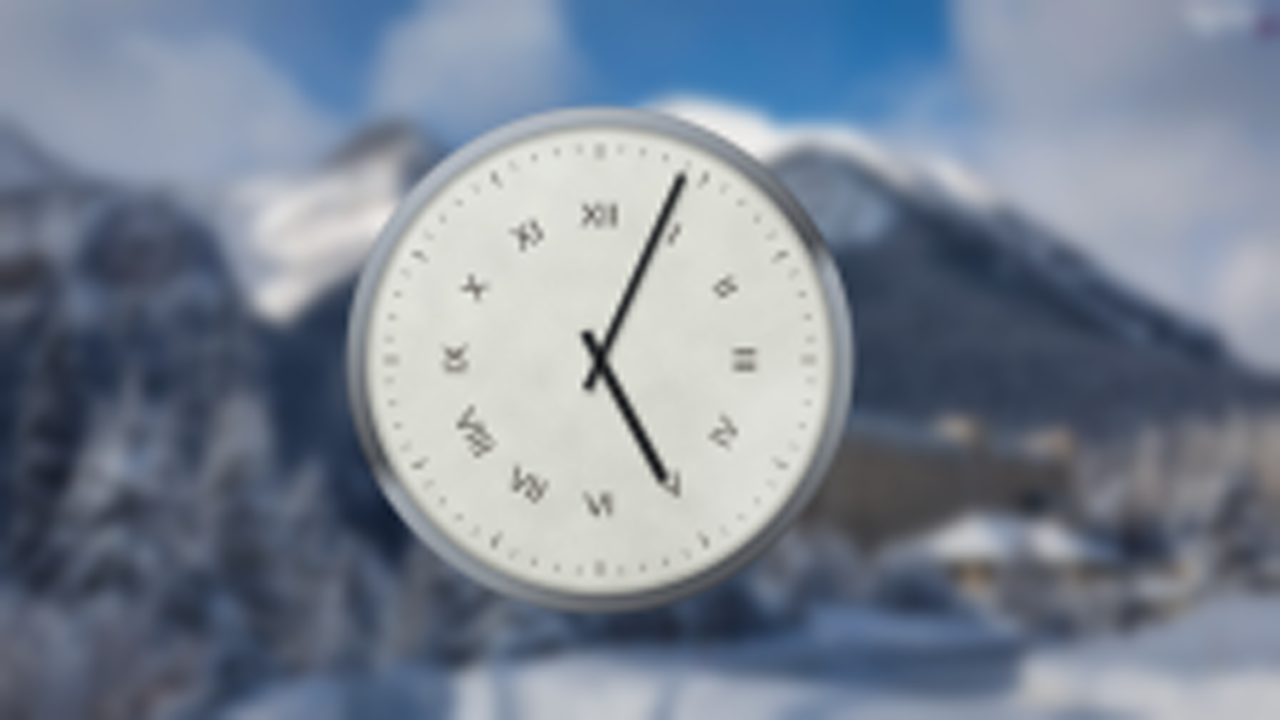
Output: **5:04**
